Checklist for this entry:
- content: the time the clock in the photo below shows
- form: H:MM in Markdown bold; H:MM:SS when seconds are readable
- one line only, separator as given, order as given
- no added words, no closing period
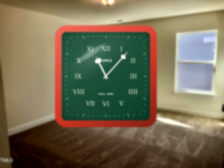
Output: **11:07**
